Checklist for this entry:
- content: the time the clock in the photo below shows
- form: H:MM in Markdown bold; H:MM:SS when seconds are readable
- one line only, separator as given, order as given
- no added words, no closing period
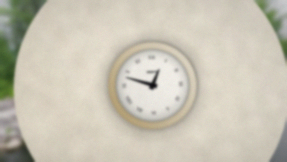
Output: **12:48**
